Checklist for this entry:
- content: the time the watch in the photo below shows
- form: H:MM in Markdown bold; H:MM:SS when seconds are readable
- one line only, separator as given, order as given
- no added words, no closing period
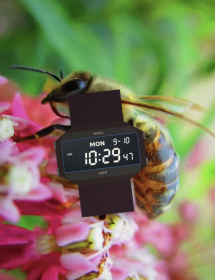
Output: **10:29:47**
